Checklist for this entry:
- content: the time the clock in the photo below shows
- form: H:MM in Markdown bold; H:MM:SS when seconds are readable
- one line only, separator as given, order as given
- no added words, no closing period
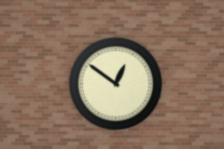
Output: **12:51**
